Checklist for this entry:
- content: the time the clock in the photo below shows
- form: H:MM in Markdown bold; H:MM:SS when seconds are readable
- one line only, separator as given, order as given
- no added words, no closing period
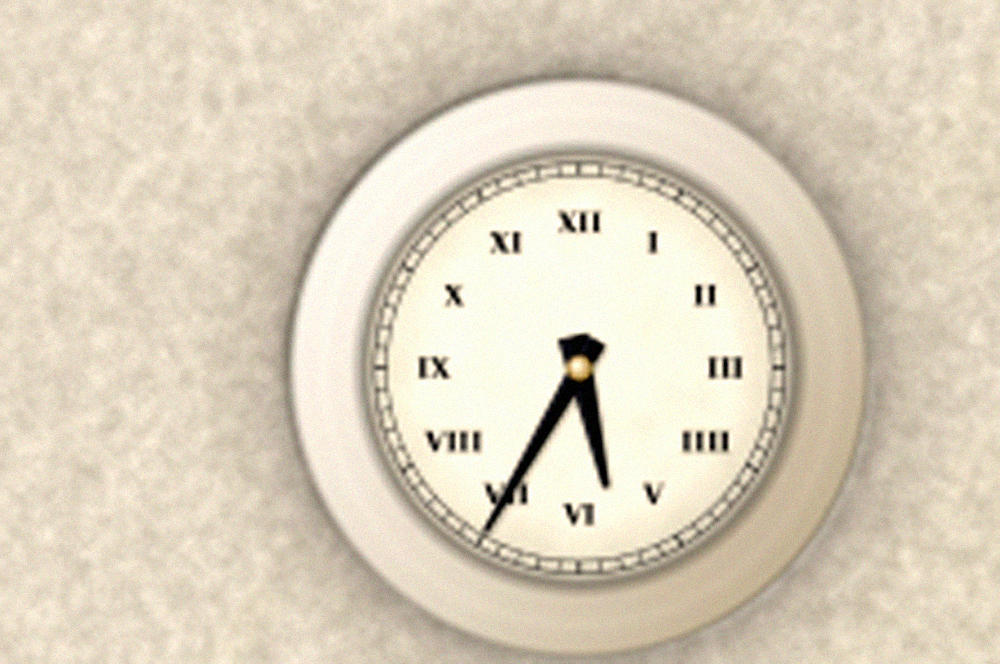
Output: **5:35**
